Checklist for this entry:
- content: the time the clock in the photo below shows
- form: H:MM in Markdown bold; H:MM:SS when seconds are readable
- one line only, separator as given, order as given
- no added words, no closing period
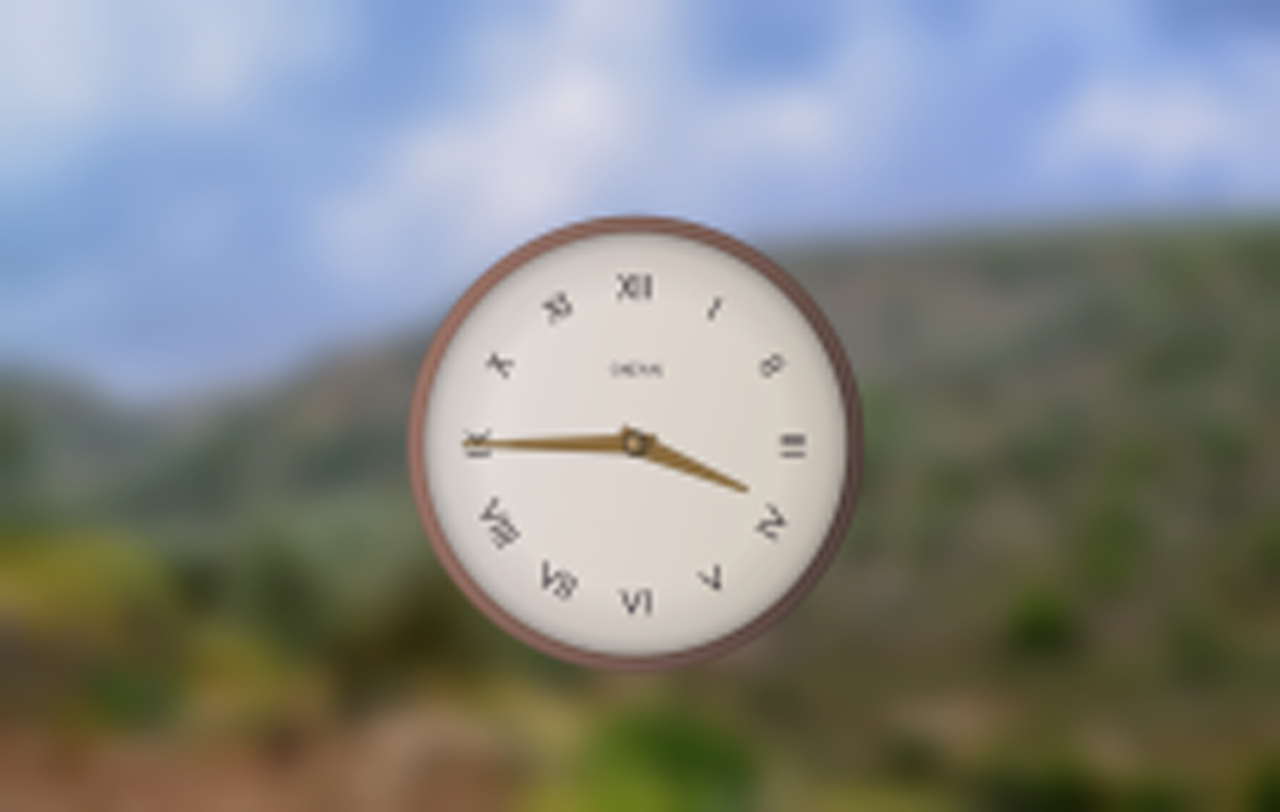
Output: **3:45**
